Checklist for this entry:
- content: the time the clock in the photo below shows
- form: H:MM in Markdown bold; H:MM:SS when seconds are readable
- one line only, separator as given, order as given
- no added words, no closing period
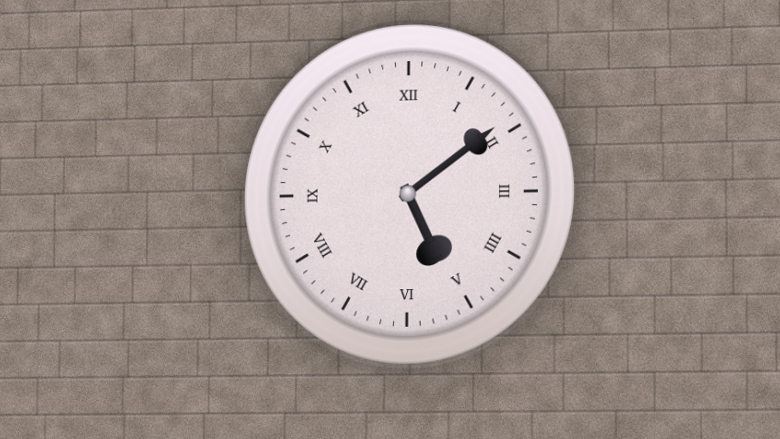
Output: **5:09**
